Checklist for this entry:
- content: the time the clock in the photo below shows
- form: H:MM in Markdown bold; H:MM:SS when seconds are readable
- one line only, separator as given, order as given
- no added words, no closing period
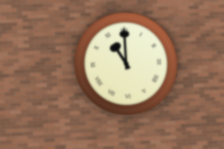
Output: **11:00**
